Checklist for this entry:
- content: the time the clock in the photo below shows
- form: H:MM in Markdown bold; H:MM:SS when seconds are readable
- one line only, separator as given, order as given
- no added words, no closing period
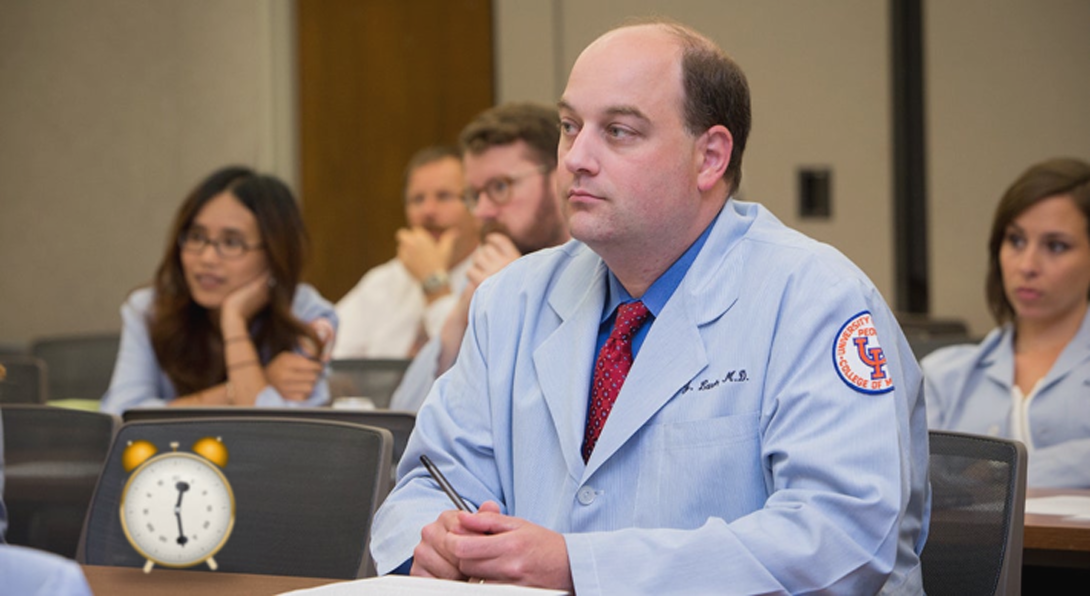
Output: **12:29**
